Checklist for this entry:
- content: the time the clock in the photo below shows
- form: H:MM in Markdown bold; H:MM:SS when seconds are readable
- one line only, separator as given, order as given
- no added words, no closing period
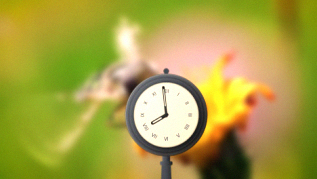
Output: **7:59**
